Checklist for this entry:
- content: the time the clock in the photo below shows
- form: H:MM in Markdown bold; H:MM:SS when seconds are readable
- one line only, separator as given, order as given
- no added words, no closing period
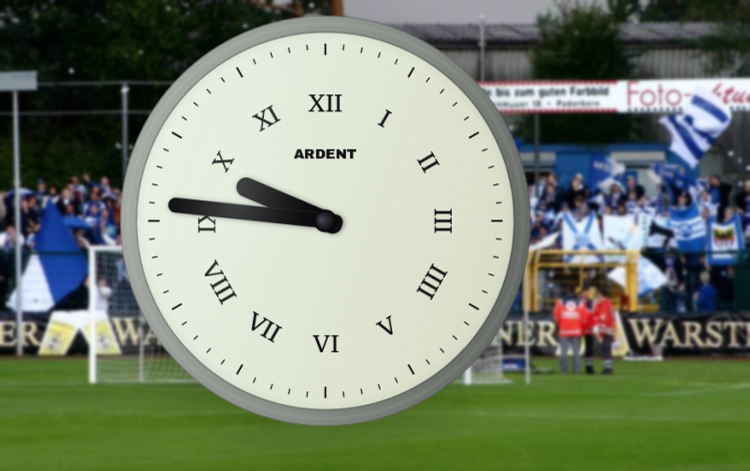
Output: **9:46**
